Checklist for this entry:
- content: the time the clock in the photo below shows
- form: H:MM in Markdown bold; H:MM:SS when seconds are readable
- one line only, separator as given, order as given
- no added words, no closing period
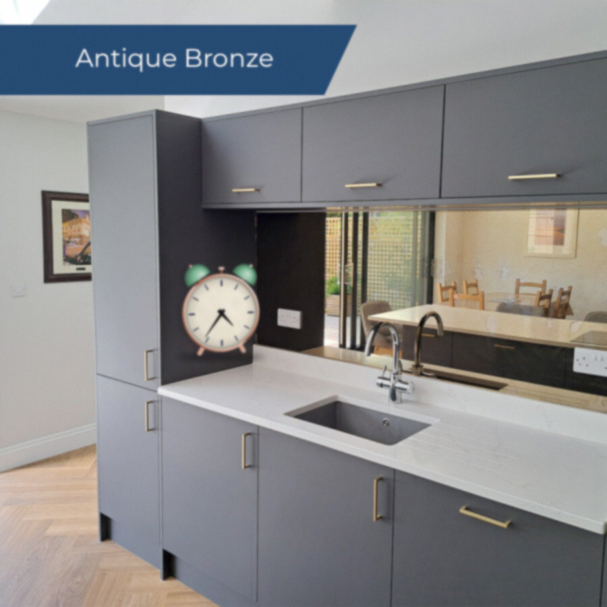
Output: **4:36**
